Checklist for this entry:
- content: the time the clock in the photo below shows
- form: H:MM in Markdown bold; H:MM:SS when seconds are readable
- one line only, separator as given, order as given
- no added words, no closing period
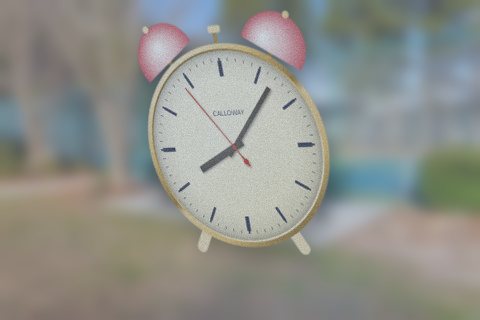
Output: **8:06:54**
